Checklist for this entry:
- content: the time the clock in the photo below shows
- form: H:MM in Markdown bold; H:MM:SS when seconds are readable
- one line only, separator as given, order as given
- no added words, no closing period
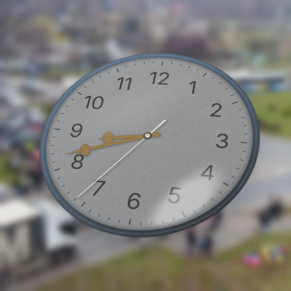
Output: **8:41:36**
